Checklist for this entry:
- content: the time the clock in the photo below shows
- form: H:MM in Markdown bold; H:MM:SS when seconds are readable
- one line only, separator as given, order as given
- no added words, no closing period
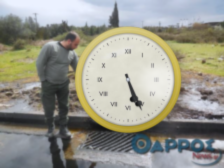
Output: **5:26**
